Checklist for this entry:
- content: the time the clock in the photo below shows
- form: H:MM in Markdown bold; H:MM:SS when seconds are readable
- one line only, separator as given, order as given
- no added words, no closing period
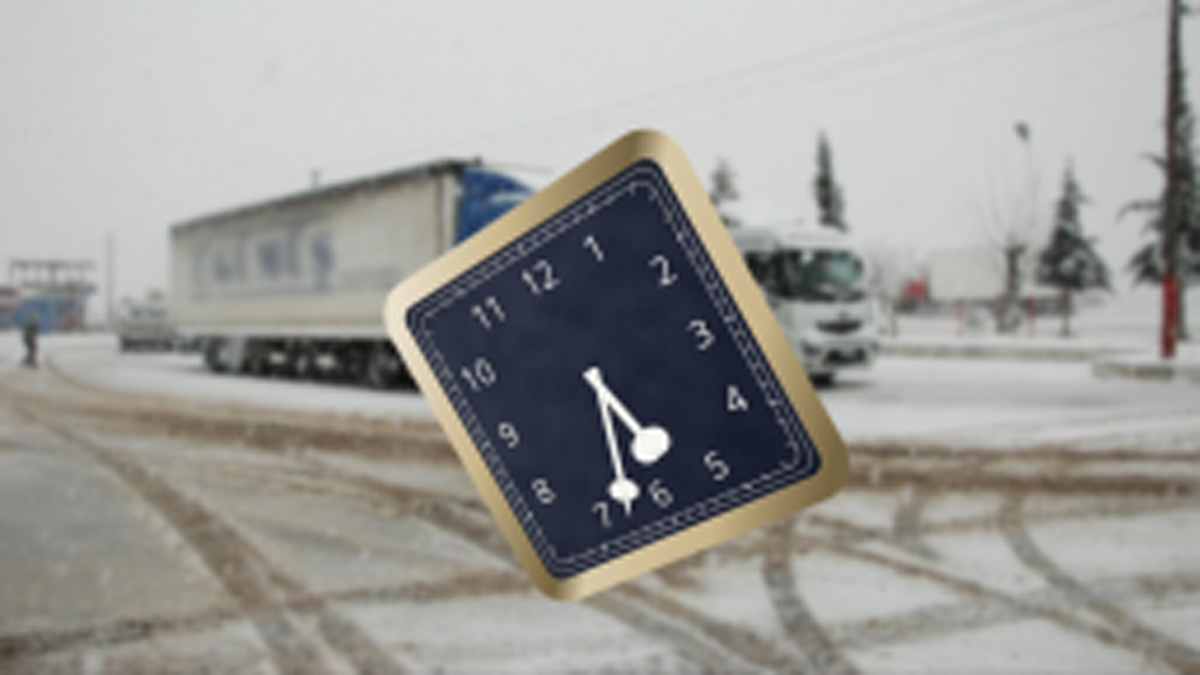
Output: **5:33**
